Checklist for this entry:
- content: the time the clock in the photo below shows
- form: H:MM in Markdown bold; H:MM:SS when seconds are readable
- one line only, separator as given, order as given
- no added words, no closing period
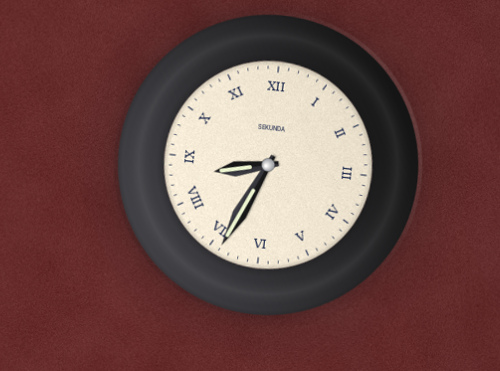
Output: **8:34**
